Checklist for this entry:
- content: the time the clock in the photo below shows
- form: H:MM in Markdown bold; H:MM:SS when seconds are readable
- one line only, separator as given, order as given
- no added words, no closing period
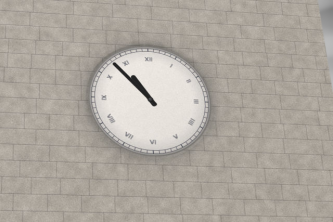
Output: **10:53**
